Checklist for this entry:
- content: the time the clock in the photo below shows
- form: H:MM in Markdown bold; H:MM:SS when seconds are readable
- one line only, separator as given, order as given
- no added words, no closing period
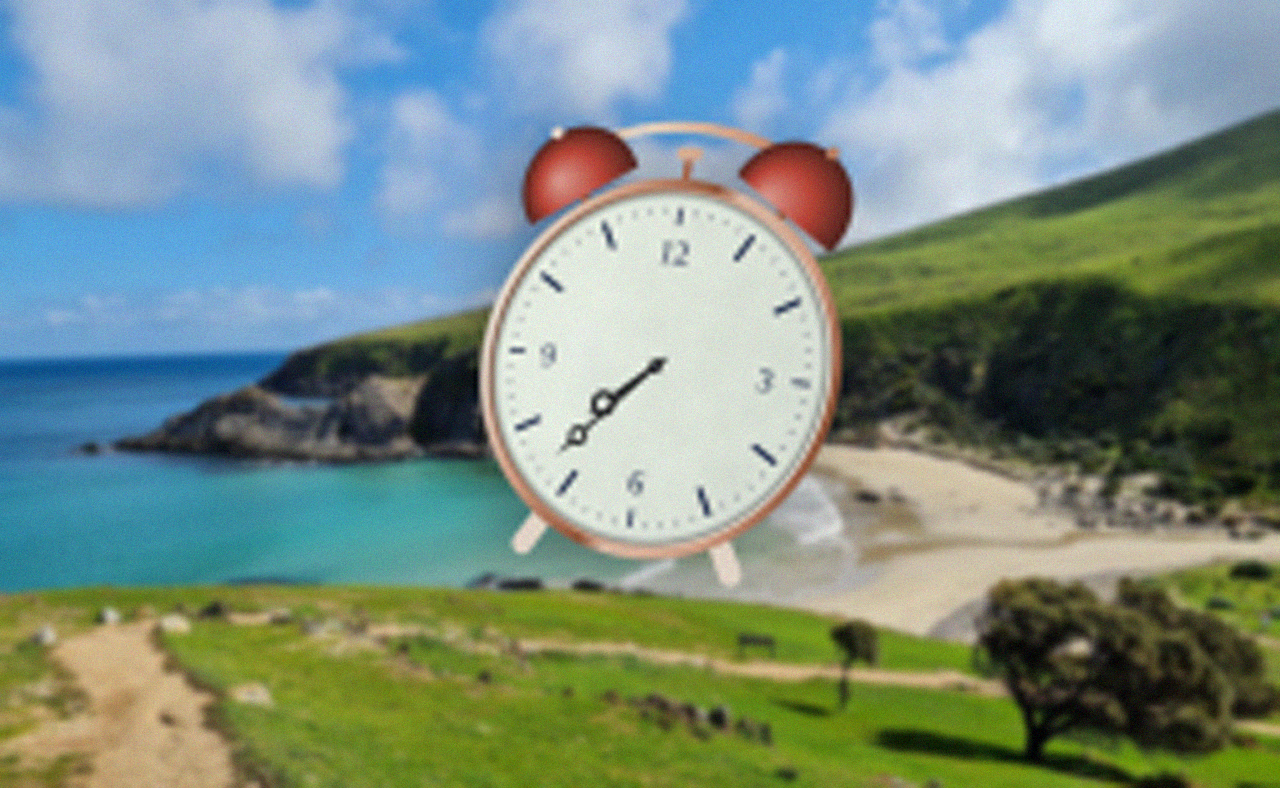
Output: **7:37**
